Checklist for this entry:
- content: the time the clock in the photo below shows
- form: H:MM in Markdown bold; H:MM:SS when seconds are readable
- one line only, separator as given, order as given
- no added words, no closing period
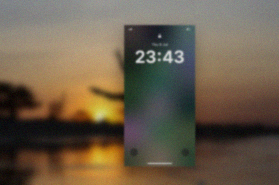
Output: **23:43**
